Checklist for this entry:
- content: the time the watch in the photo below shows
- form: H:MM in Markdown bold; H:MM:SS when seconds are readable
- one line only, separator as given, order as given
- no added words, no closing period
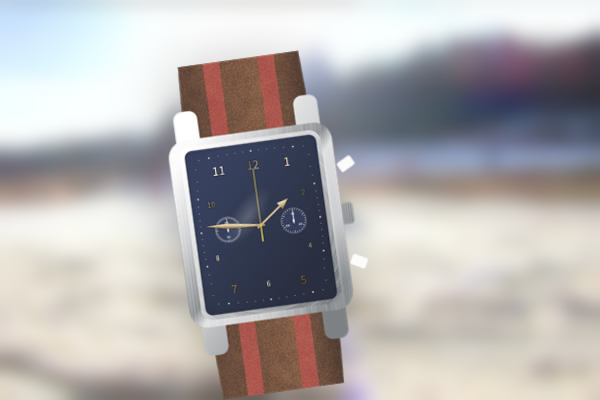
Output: **1:46**
